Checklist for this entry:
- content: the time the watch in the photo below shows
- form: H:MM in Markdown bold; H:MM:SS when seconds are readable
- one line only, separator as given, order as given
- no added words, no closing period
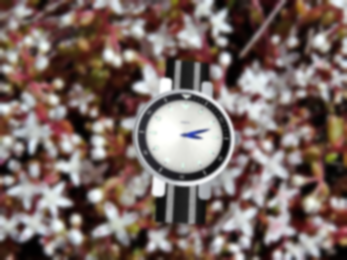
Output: **3:12**
